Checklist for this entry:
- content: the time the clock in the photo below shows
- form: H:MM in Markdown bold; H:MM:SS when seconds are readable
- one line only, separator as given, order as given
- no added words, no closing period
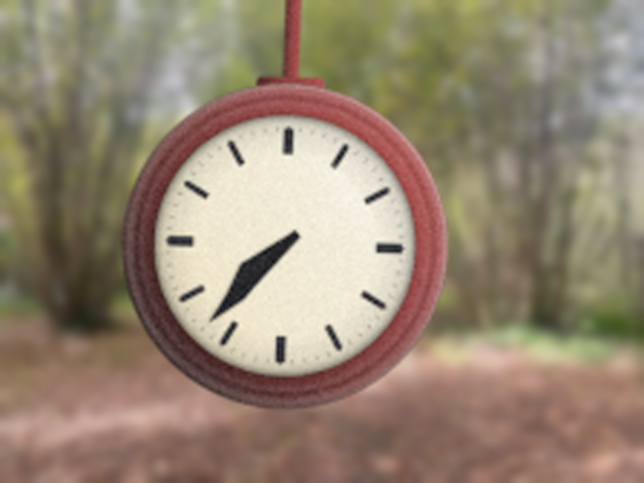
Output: **7:37**
